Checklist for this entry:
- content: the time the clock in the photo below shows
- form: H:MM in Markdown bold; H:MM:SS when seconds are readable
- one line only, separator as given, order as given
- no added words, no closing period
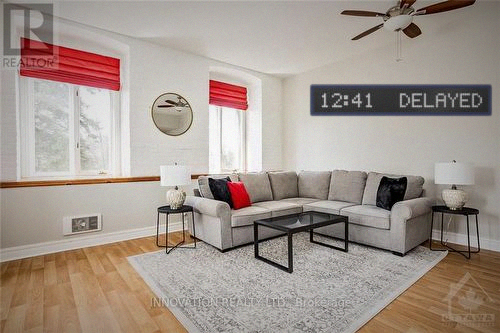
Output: **12:41**
